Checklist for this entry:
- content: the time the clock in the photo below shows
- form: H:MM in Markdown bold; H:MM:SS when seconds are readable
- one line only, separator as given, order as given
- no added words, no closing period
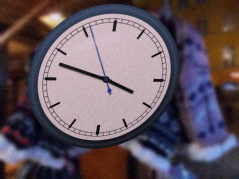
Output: **3:47:56**
